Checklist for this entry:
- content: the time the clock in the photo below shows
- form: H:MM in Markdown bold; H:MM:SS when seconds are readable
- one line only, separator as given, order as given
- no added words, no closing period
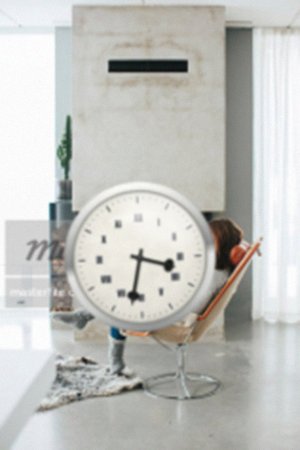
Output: **3:32**
